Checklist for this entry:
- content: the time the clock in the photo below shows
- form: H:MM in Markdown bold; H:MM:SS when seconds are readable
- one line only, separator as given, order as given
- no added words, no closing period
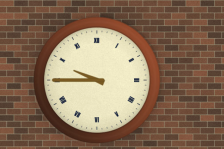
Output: **9:45**
